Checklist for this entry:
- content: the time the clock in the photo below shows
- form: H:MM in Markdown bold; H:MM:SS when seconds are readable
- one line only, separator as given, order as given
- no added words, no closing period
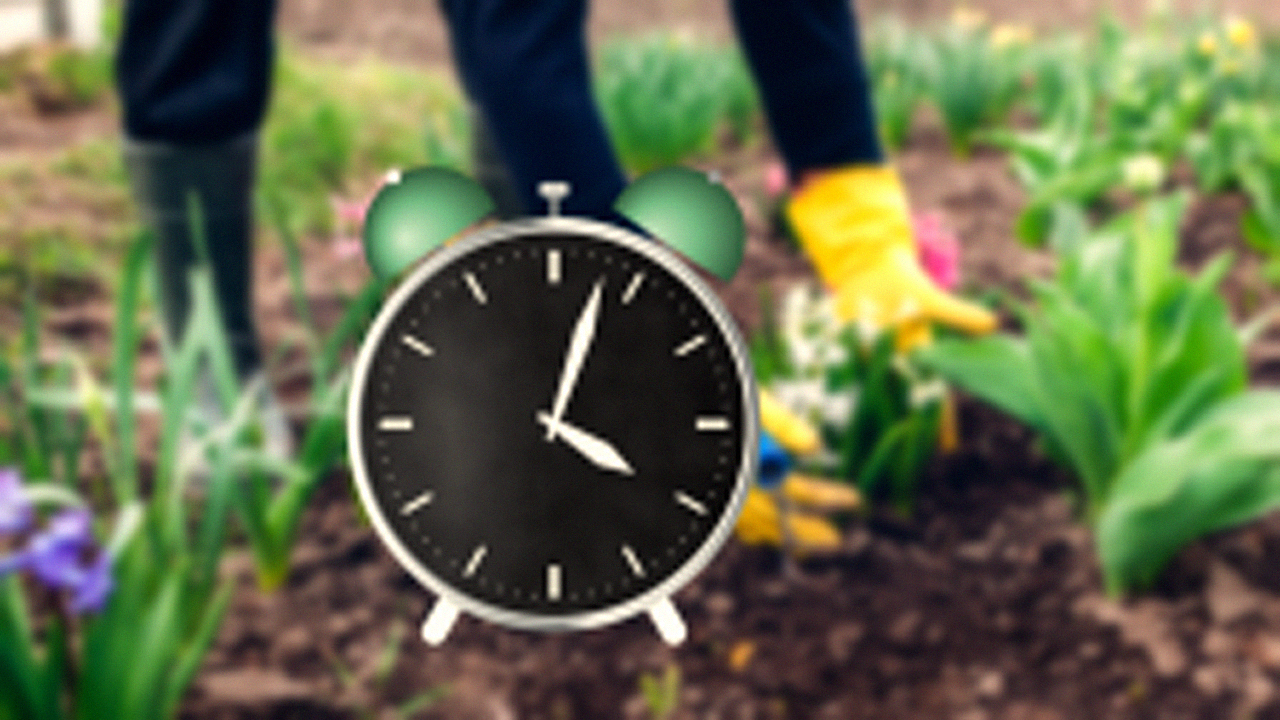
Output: **4:03**
